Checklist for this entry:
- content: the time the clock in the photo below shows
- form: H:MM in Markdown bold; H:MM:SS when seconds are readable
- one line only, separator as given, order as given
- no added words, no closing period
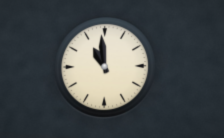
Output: **10:59**
